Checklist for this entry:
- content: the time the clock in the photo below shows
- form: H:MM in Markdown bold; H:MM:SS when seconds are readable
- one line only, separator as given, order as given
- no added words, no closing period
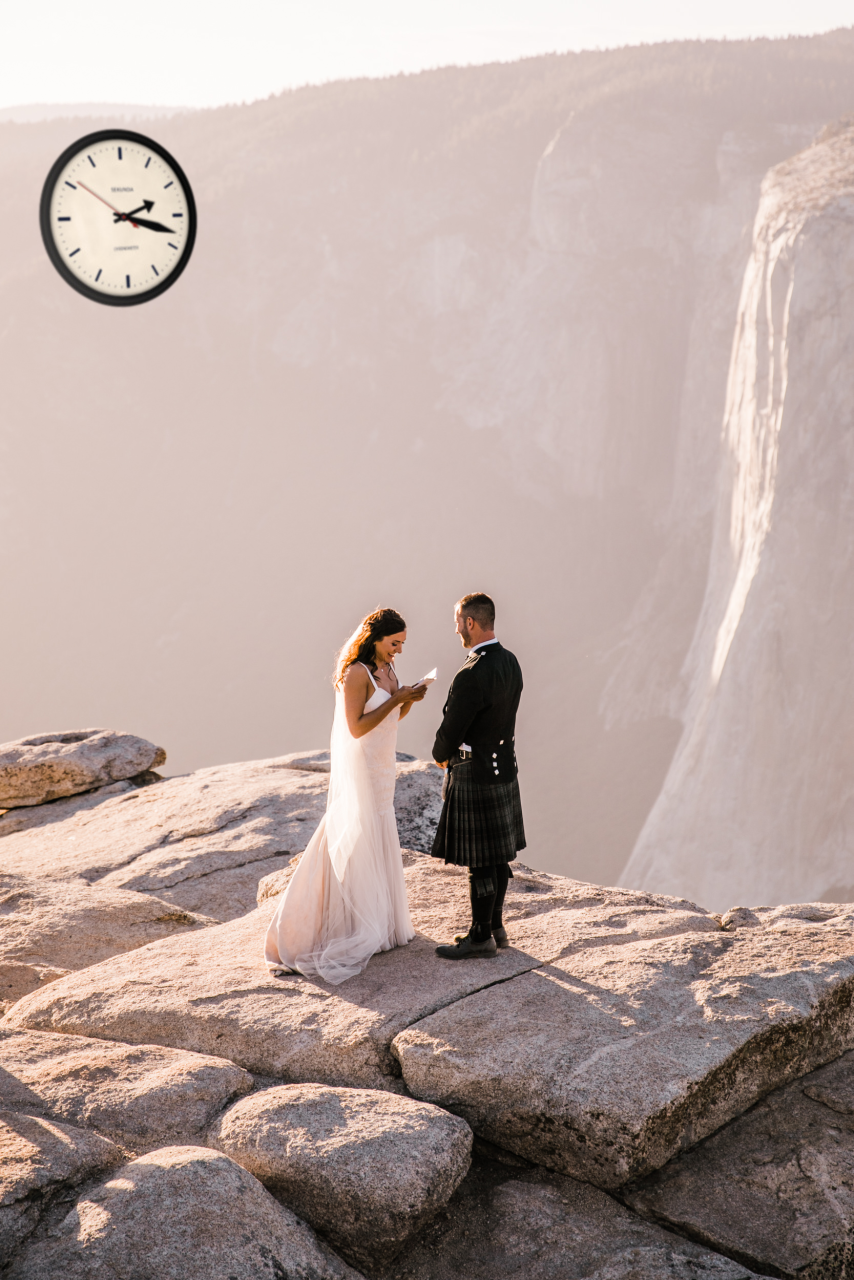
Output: **2:17:51**
